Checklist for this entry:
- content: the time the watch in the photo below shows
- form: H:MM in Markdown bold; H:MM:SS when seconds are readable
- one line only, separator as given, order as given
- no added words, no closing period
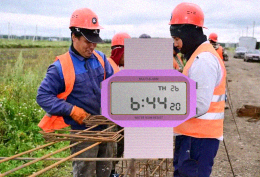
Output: **6:44:20**
